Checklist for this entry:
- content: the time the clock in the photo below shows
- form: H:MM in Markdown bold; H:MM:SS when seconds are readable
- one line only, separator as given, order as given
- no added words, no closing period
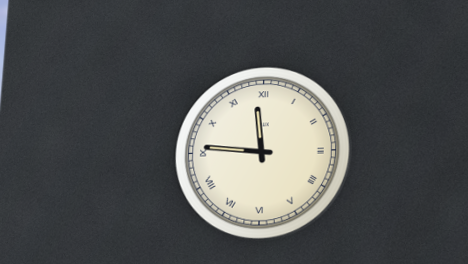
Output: **11:46**
